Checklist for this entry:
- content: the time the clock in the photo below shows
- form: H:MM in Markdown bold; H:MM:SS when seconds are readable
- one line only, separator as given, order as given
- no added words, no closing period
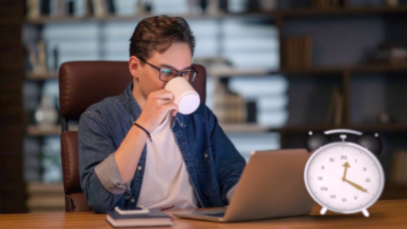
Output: **12:20**
